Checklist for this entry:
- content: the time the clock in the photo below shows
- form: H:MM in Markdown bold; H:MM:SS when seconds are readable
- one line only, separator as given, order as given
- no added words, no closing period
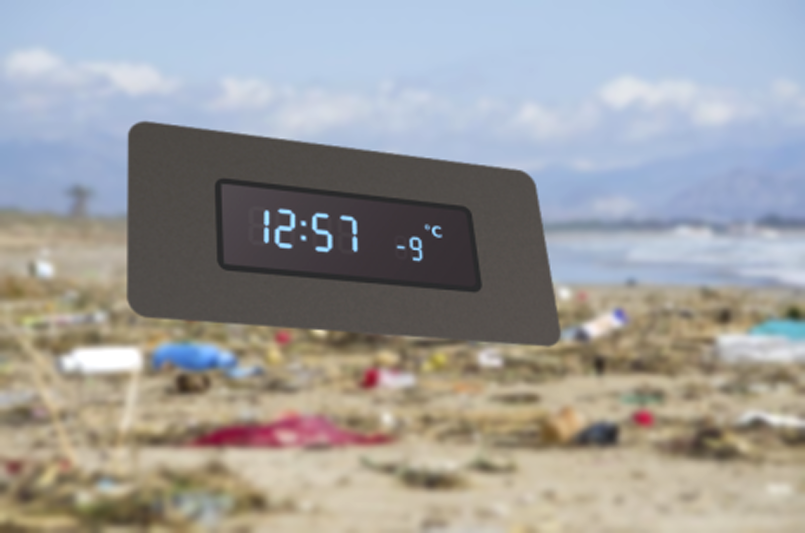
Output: **12:57**
